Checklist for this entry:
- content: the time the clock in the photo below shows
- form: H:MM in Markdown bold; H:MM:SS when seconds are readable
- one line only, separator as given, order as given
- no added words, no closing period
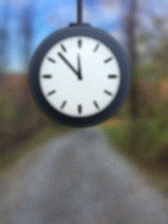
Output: **11:53**
